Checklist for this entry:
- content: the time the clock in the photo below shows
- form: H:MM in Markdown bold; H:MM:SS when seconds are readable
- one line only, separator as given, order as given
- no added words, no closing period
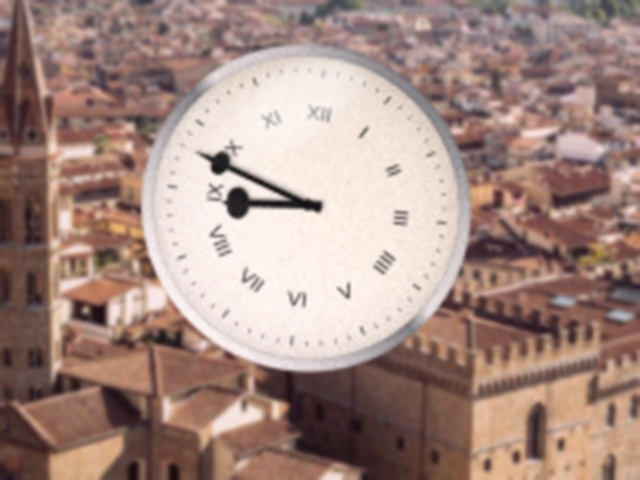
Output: **8:48**
